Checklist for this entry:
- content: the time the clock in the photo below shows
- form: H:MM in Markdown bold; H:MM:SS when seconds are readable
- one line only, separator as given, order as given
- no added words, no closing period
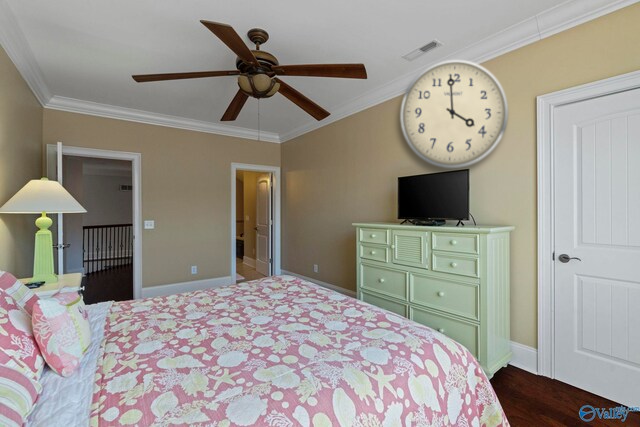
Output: **3:59**
